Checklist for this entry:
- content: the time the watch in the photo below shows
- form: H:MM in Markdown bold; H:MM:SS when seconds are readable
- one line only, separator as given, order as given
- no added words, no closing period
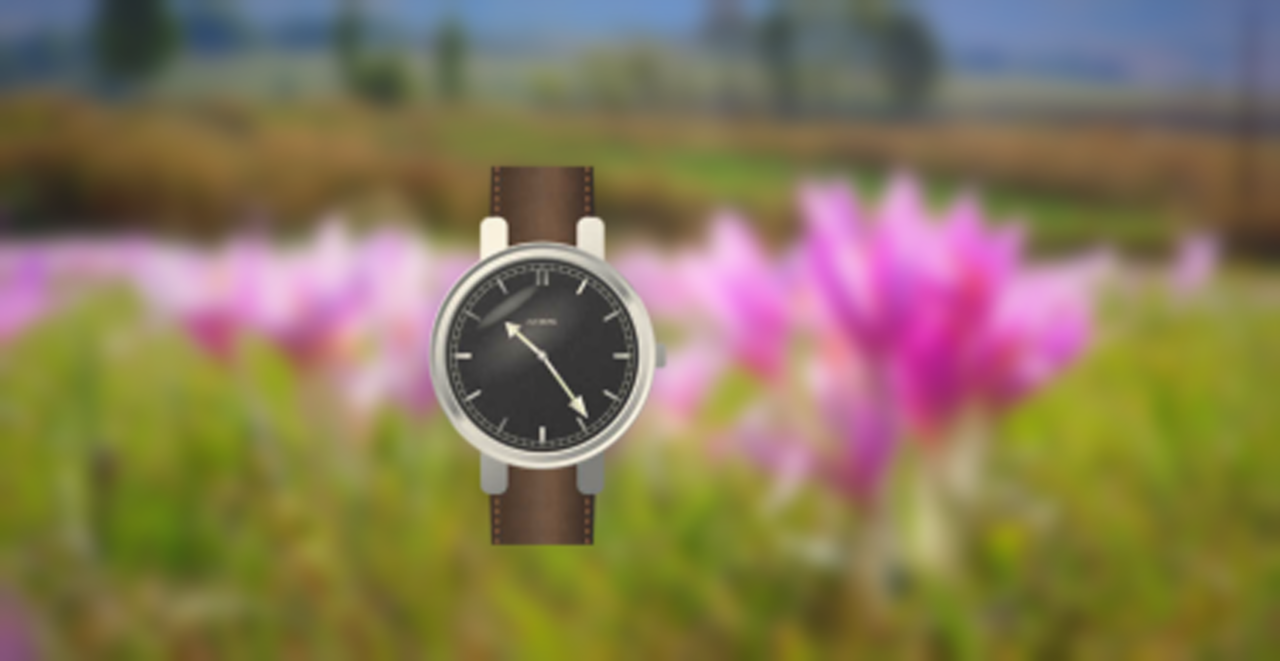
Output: **10:24**
